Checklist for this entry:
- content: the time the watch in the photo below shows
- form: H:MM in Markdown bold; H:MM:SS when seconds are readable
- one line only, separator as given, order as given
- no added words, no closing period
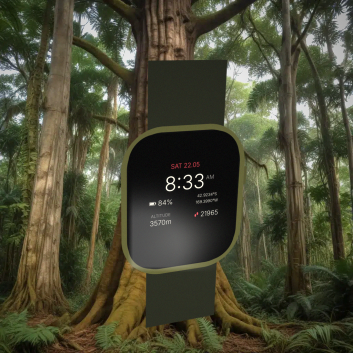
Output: **8:33**
